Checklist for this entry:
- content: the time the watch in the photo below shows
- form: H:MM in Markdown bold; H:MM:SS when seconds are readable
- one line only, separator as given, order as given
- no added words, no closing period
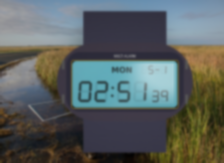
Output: **2:51:39**
